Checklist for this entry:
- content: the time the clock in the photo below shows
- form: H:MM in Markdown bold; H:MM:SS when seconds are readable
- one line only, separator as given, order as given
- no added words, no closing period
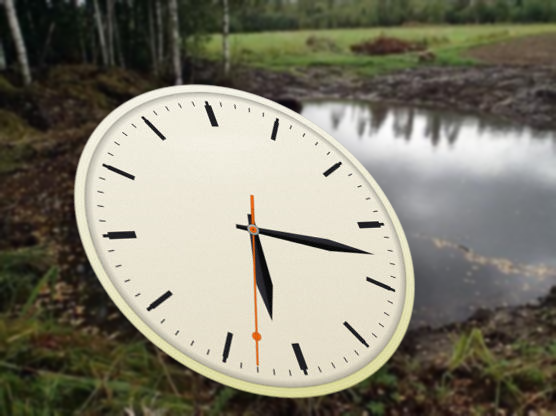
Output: **6:17:33**
